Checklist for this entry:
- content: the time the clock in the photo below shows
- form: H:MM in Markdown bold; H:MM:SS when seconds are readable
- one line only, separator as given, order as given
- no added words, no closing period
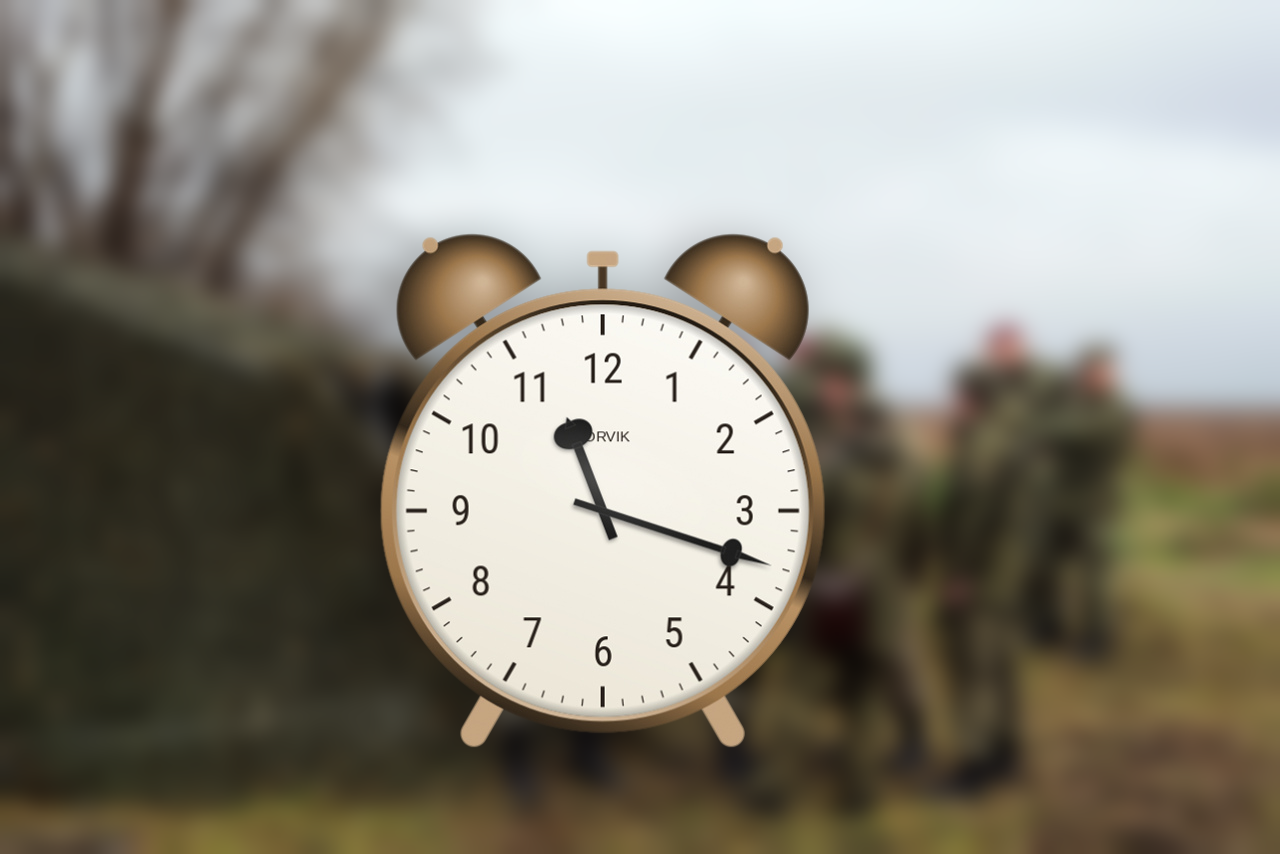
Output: **11:18**
